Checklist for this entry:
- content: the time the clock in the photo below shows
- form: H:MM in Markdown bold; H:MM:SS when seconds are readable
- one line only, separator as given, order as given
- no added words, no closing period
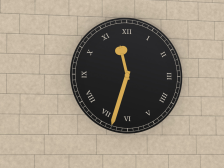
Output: **11:33**
